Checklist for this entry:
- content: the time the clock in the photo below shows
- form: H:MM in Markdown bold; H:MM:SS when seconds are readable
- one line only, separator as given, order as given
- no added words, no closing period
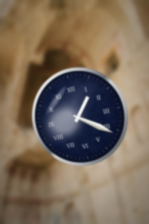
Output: **1:21**
